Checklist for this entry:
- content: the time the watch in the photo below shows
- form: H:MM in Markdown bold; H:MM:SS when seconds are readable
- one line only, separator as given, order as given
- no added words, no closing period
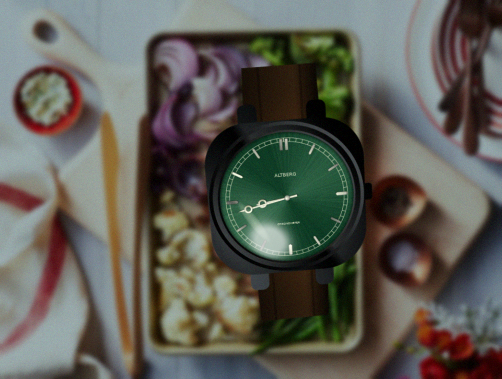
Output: **8:43**
